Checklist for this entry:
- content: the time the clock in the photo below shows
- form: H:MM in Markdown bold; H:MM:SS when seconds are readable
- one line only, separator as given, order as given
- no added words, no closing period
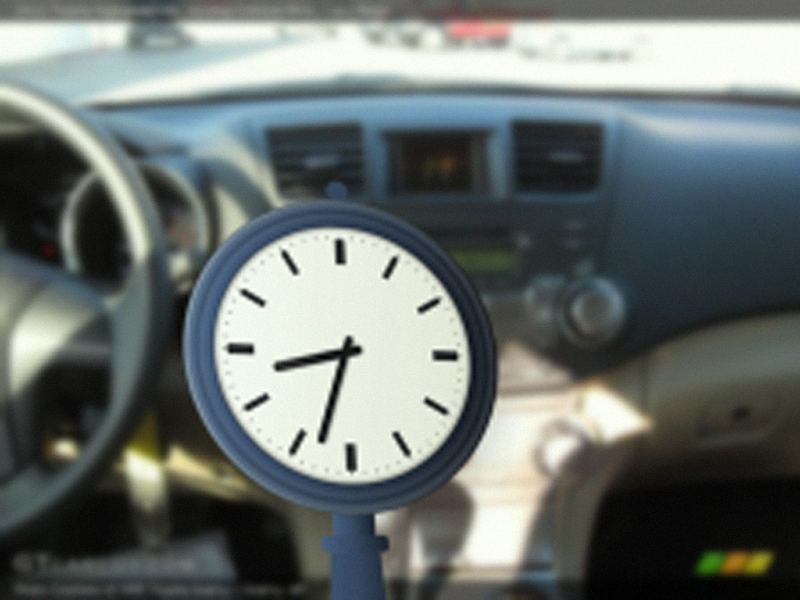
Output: **8:33**
